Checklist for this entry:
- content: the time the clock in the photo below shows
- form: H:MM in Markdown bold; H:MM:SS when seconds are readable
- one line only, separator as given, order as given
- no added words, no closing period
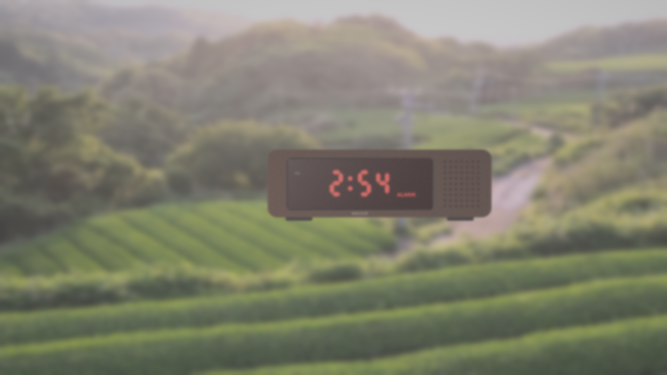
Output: **2:54**
